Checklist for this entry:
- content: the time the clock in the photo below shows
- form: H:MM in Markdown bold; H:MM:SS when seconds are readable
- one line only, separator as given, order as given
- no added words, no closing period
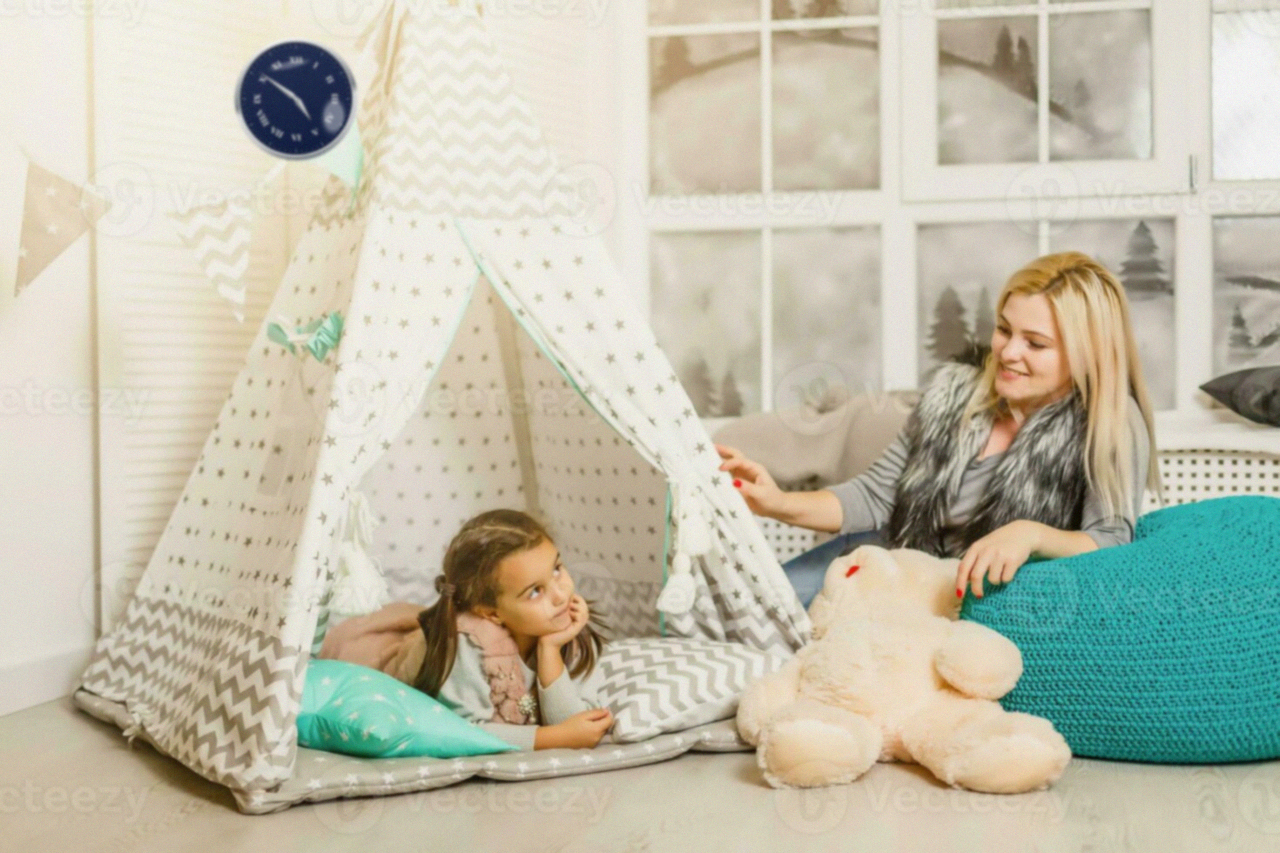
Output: **4:51**
